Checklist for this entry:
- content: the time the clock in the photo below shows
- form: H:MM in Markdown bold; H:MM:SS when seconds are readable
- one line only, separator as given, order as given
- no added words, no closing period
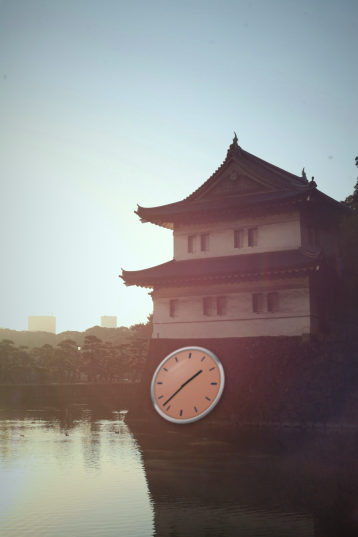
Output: **1:37**
